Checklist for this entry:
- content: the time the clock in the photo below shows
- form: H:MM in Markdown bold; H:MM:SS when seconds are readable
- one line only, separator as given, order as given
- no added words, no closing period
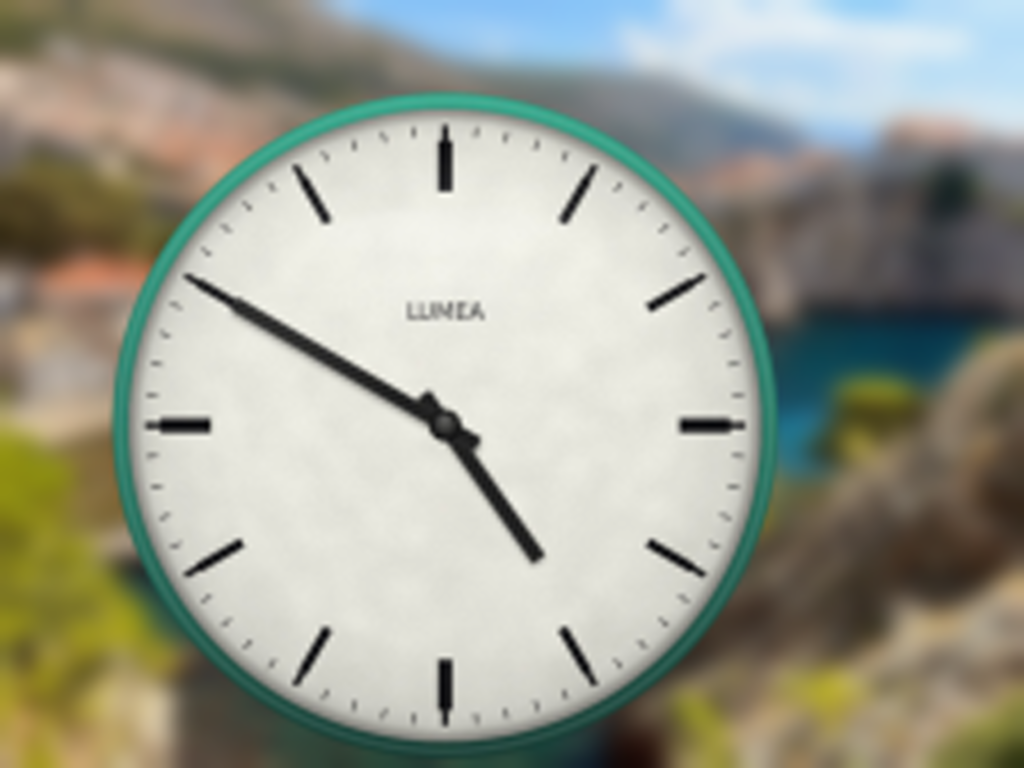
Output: **4:50**
